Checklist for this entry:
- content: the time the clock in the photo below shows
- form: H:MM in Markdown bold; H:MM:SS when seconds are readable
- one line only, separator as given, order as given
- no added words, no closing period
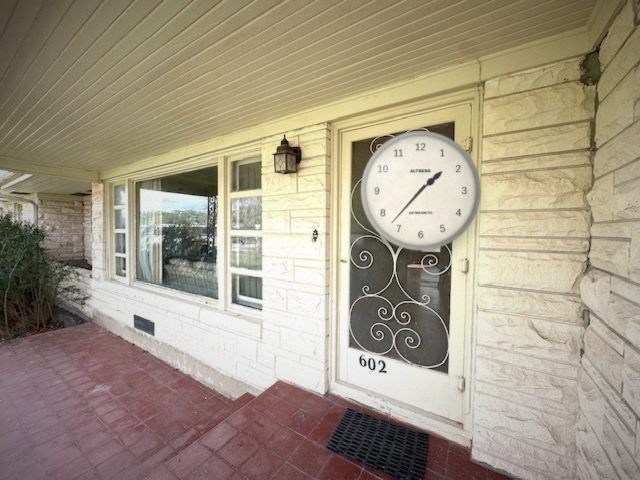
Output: **1:37**
